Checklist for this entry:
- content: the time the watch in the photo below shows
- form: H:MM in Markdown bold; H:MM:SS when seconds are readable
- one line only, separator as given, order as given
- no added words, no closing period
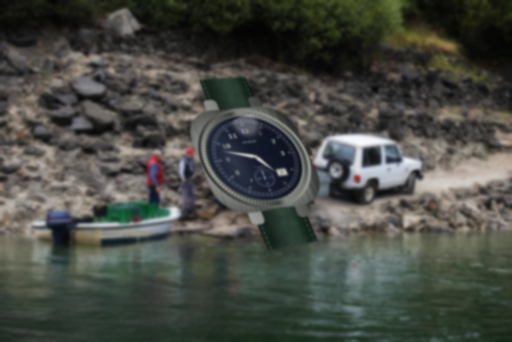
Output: **4:48**
